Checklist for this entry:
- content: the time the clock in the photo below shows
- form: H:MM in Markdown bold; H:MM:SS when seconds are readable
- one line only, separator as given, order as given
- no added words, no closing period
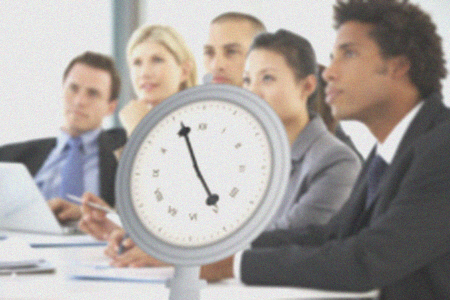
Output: **4:56**
